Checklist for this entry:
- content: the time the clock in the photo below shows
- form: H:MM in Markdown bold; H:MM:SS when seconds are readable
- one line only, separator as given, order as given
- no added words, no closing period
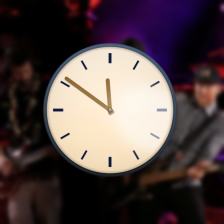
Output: **11:51**
